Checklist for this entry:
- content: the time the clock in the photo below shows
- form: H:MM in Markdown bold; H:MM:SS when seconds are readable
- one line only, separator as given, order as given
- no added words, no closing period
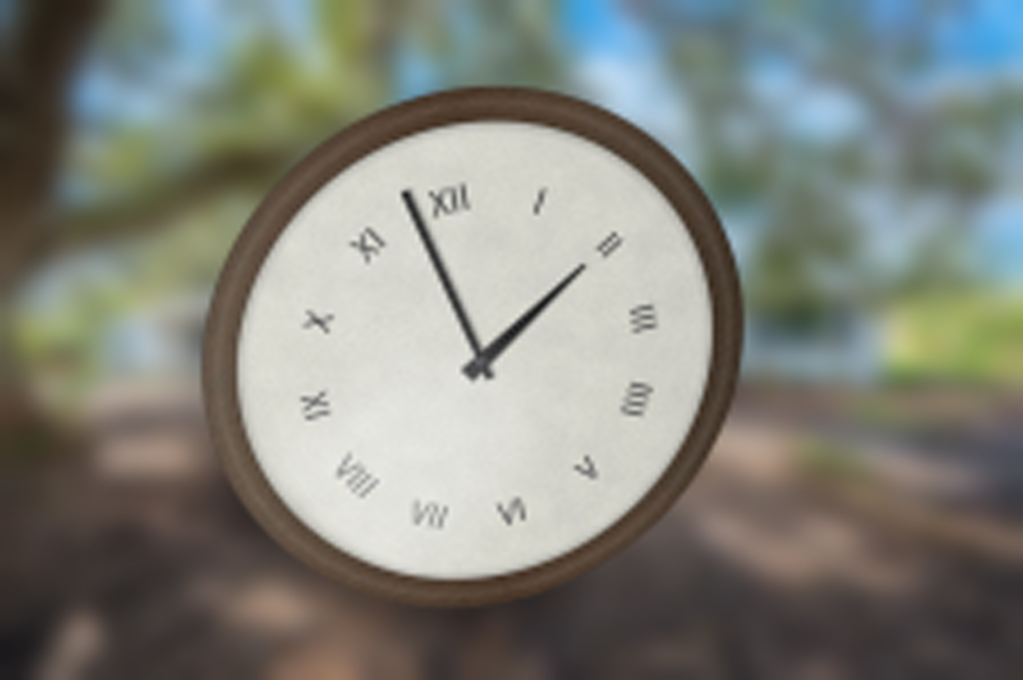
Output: **1:58**
